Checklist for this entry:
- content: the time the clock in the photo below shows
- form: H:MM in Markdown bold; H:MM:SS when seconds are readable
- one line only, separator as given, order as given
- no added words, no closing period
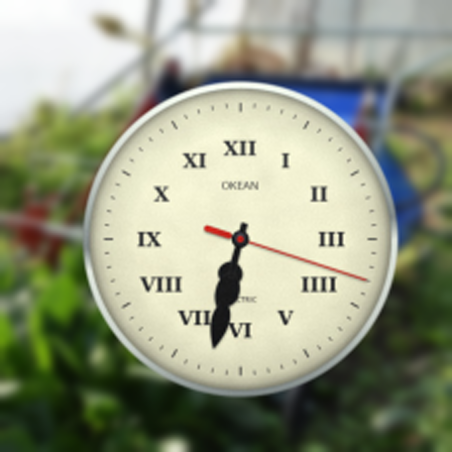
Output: **6:32:18**
